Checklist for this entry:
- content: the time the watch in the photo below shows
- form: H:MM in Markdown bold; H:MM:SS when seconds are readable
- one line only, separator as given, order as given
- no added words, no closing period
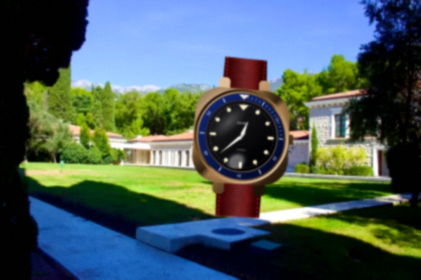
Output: **12:38**
